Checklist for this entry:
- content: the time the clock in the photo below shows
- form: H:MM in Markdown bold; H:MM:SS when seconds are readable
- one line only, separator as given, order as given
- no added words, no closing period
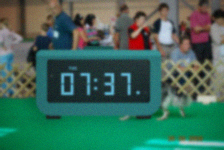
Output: **7:37**
